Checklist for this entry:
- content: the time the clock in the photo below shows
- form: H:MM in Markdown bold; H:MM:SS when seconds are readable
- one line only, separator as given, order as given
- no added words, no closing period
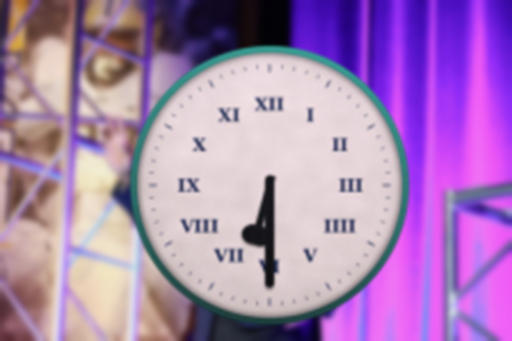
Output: **6:30**
